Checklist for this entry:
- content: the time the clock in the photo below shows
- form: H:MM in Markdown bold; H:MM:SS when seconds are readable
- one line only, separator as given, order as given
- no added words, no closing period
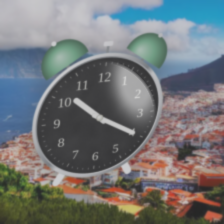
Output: **10:20**
